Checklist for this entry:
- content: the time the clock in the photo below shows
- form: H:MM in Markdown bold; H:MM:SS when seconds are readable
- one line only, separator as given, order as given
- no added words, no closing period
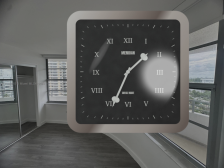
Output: **1:34**
